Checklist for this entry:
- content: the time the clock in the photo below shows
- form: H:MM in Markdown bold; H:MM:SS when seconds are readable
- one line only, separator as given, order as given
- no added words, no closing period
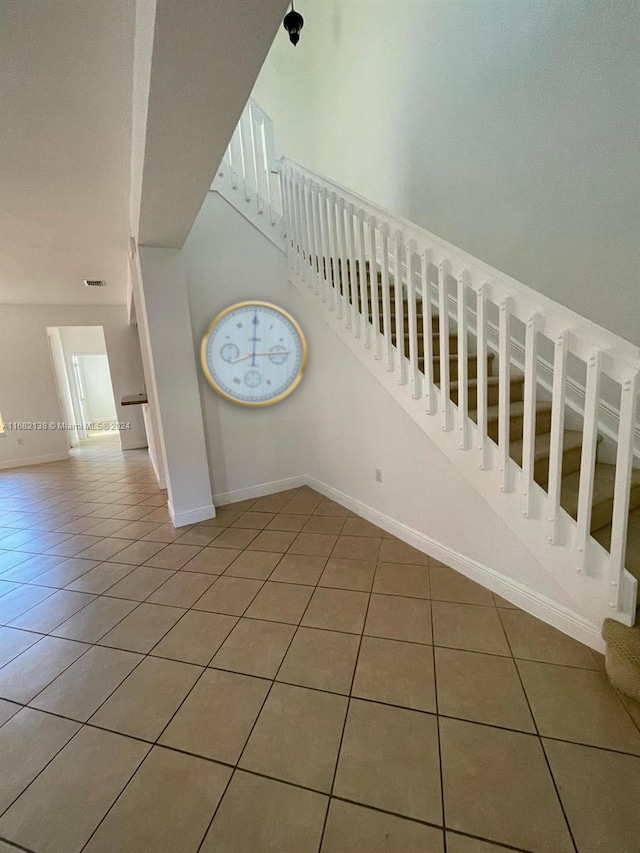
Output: **8:14**
